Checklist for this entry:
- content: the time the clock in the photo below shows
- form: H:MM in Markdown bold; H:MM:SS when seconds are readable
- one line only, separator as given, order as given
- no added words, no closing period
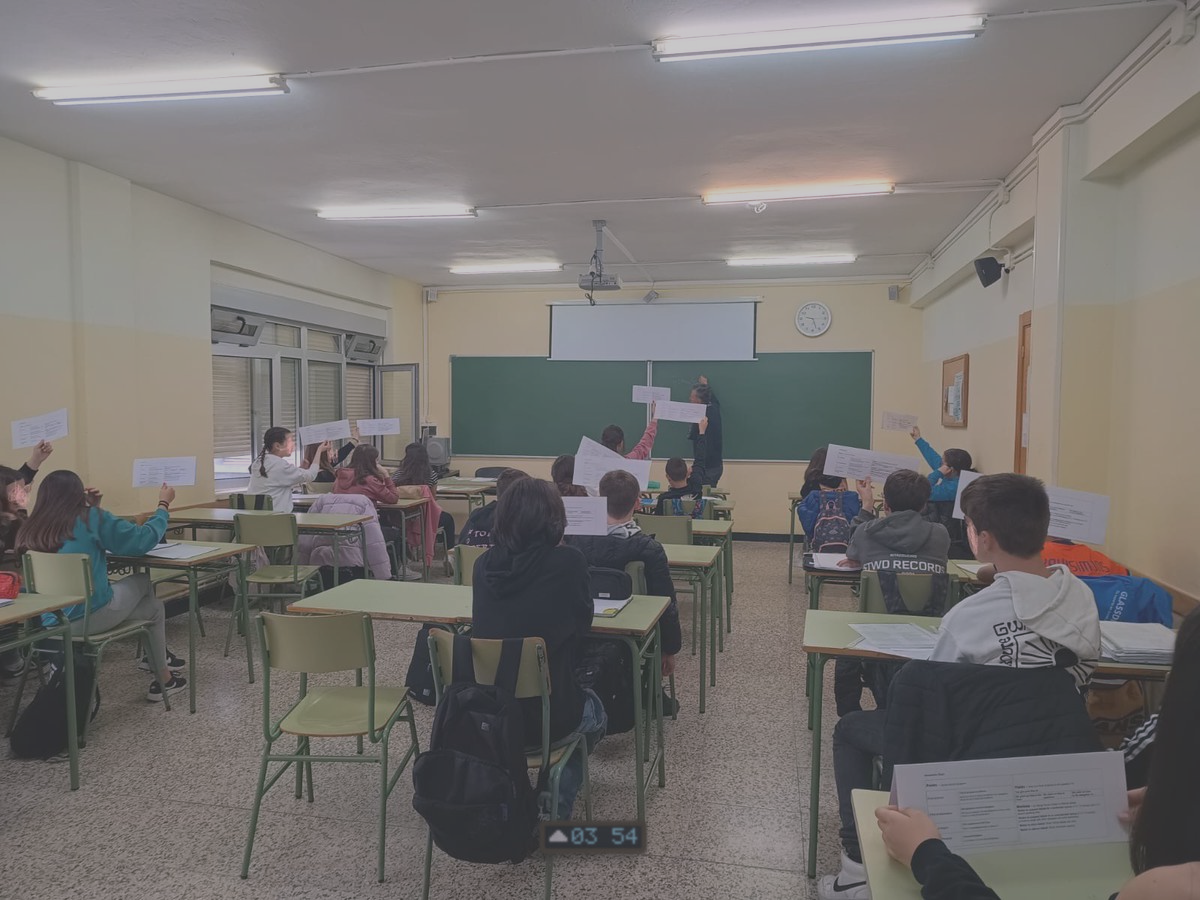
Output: **3:54**
